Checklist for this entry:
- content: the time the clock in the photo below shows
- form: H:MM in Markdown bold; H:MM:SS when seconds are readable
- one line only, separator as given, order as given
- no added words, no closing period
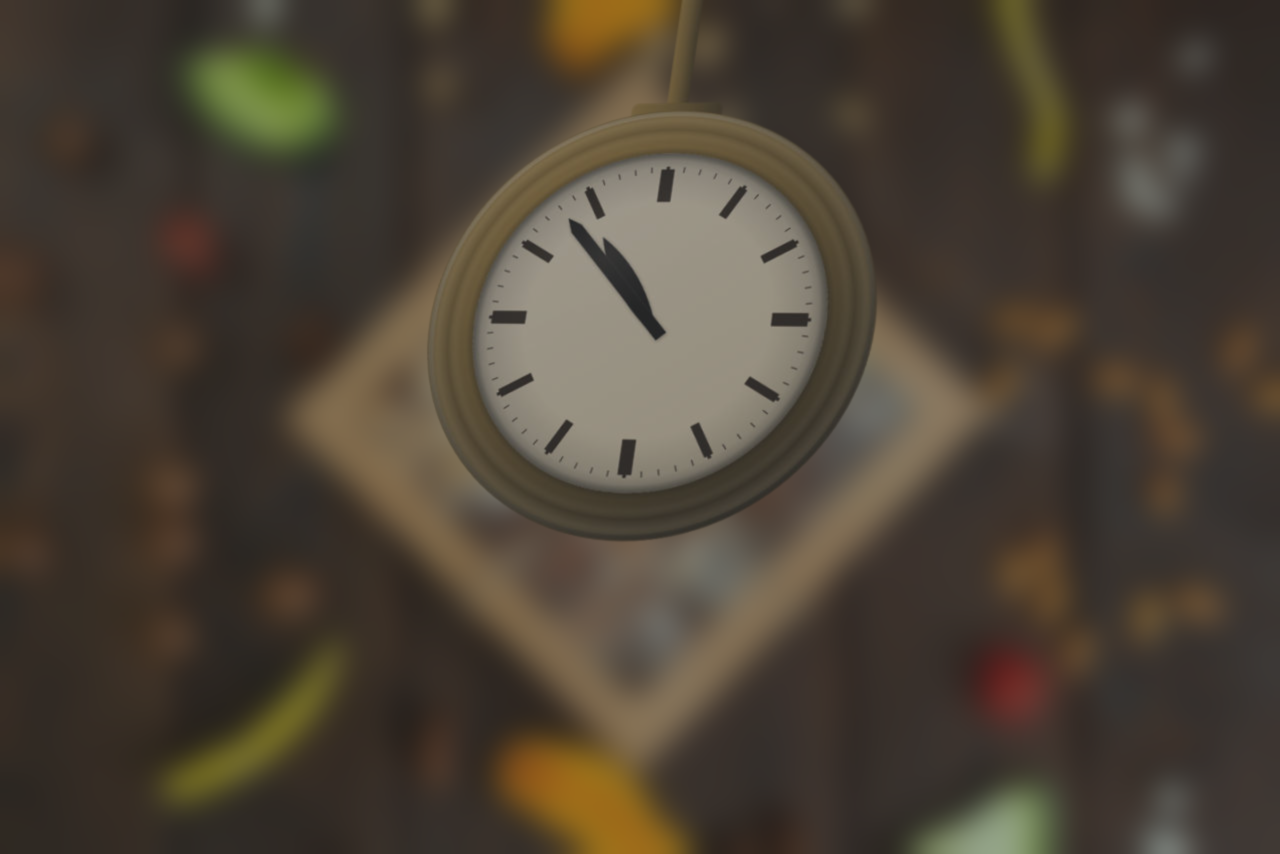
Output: **10:53**
